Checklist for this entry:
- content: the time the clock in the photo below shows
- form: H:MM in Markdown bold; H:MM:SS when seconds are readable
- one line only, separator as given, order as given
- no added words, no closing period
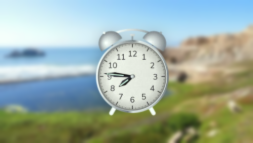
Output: **7:46**
